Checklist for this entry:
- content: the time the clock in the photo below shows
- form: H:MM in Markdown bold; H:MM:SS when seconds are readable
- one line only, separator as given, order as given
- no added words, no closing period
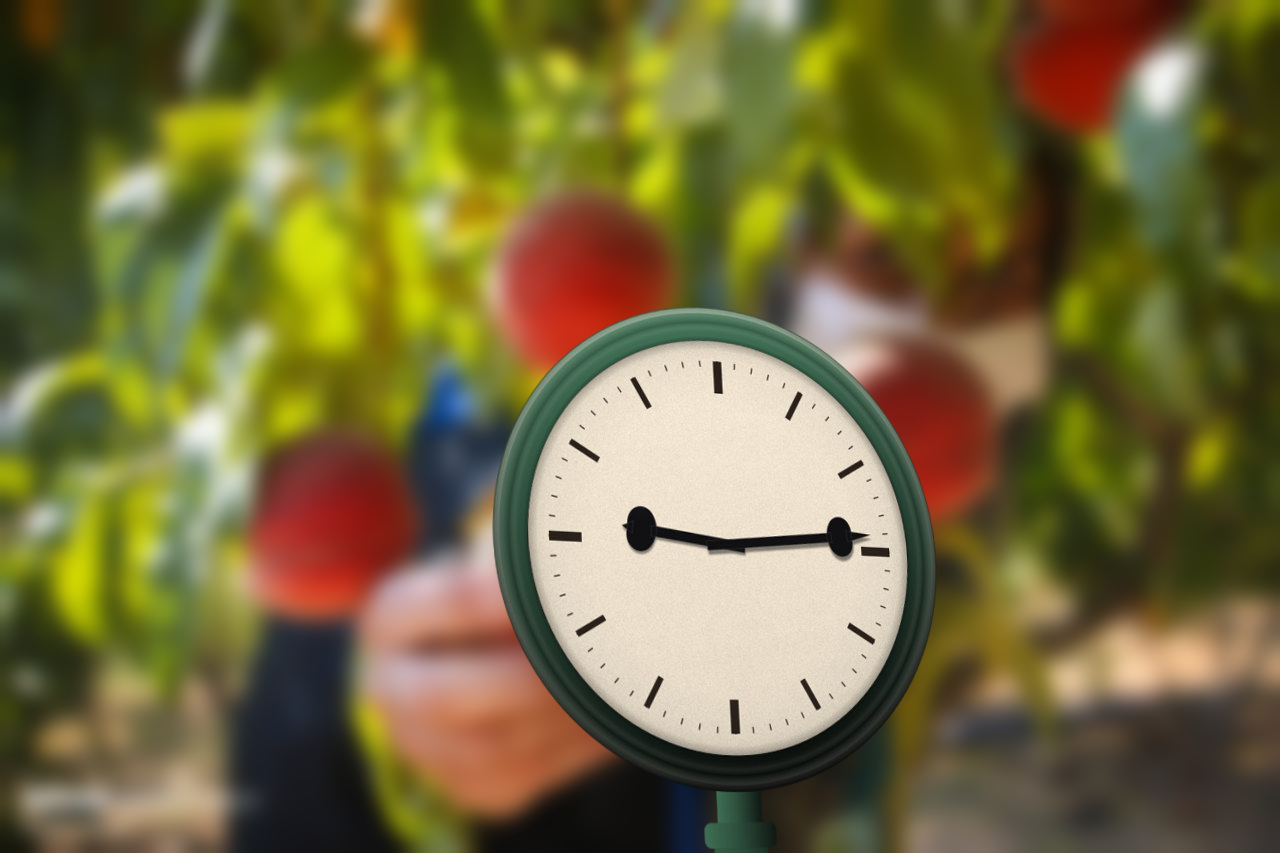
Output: **9:14**
